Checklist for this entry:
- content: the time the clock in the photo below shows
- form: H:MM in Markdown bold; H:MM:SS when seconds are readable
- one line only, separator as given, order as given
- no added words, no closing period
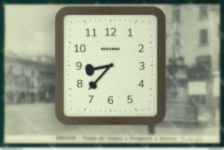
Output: **8:37**
